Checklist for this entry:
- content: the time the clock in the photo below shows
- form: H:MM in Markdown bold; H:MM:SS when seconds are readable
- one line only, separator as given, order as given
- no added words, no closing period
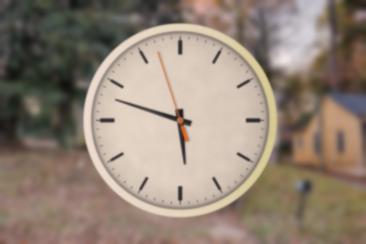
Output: **5:47:57**
